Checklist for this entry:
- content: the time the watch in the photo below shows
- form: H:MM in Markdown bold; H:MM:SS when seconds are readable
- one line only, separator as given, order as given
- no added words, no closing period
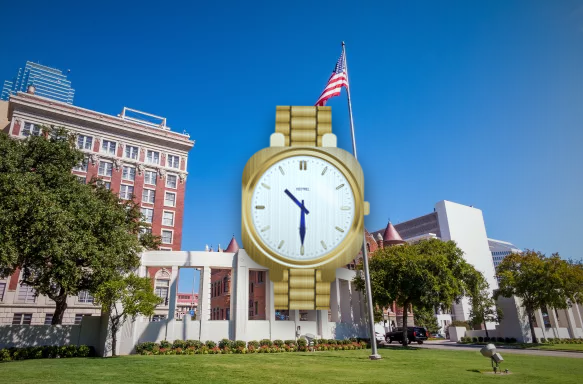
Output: **10:30**
